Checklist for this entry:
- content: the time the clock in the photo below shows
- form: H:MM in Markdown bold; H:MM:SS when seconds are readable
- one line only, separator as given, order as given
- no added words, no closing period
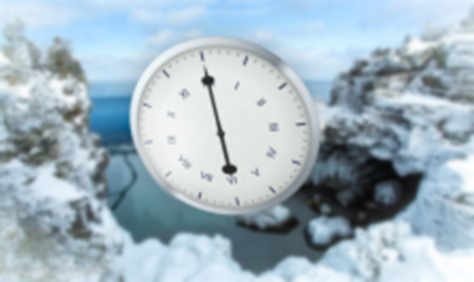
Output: **6:00**
